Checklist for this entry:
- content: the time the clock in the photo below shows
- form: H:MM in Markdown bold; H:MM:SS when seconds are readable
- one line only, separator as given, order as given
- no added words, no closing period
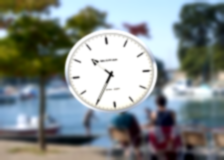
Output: **10:35**
